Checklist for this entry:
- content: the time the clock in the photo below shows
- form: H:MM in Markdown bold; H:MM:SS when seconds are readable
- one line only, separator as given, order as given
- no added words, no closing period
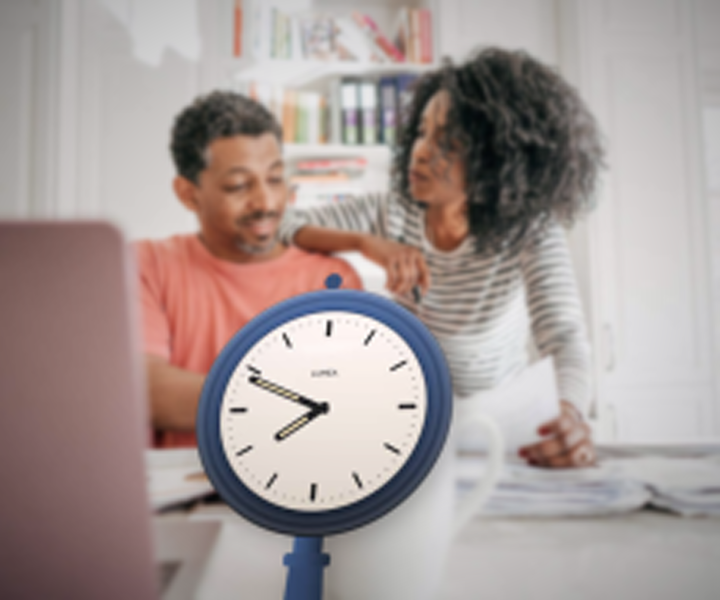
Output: **7:49**
